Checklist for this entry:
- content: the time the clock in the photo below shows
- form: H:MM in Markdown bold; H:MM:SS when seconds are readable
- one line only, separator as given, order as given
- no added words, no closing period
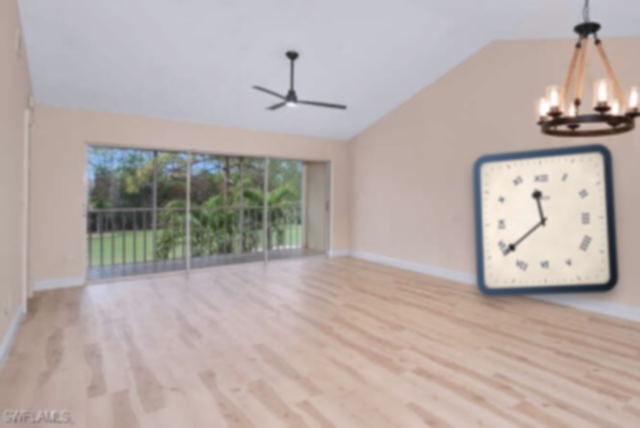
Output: **11:39**
